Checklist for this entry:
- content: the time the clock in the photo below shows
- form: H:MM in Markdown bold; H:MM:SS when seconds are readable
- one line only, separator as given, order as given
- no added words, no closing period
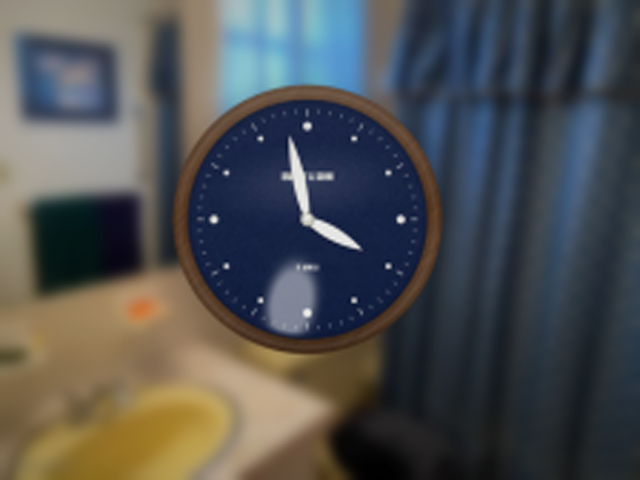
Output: **3:58**
